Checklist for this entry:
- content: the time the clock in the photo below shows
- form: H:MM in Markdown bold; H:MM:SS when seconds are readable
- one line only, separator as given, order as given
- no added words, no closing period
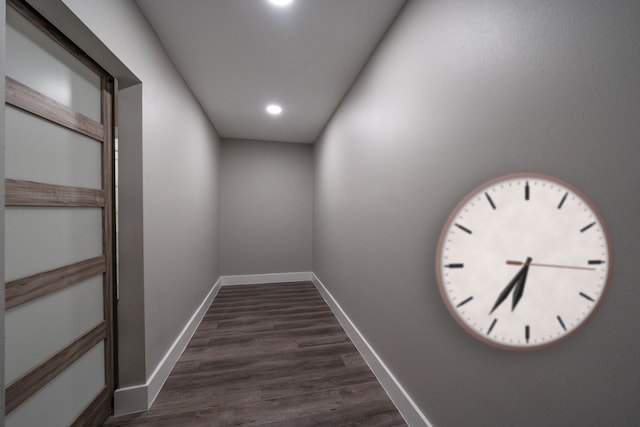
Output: **6:36:16**
